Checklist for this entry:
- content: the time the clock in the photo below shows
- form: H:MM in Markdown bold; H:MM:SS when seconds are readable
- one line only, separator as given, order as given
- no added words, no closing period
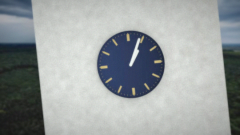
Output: **1:04**
